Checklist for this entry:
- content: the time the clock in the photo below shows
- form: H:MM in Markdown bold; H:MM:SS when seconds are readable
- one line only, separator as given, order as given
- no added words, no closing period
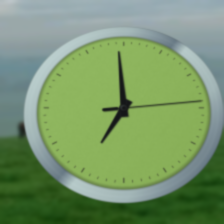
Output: **6:59:14**
